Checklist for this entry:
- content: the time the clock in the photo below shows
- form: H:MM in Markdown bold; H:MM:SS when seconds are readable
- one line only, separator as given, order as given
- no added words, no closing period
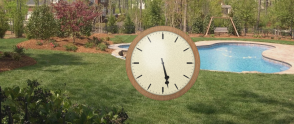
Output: **5:28**
